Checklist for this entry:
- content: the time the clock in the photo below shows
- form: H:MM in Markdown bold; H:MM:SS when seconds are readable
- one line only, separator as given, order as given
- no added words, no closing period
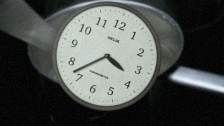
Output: **3:37**
